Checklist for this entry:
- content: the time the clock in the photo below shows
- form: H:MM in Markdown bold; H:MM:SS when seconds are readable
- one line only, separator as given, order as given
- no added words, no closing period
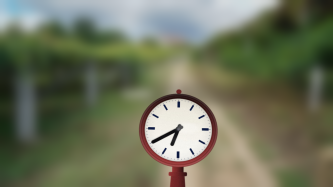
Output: **6:40**
